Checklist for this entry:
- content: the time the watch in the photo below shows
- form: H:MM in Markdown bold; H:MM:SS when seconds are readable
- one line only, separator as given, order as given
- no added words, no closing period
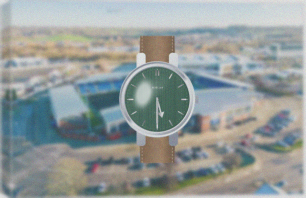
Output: **5:30**
